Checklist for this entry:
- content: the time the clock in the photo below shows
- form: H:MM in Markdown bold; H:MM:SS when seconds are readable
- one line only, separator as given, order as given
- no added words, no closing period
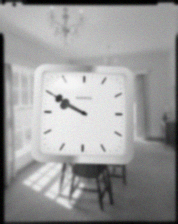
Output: **9:50**
